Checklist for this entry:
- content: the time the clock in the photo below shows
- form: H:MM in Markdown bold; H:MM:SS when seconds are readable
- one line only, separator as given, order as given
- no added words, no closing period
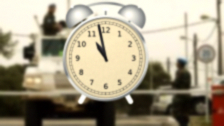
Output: **10:58**
